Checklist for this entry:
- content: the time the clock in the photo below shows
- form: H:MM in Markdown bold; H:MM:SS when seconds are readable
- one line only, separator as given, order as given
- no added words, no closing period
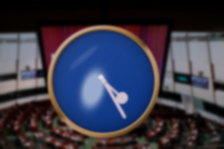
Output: **4:25**
